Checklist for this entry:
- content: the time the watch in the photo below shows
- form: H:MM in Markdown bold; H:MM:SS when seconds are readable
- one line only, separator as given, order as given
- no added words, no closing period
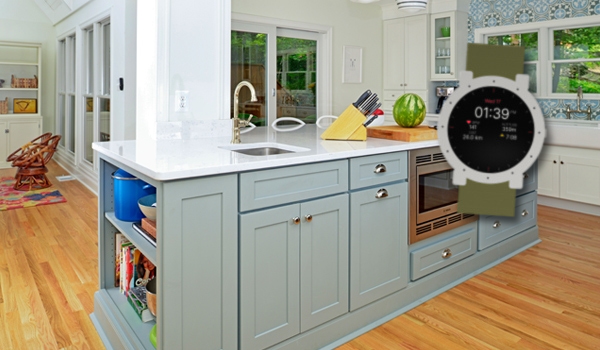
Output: **1:39**
